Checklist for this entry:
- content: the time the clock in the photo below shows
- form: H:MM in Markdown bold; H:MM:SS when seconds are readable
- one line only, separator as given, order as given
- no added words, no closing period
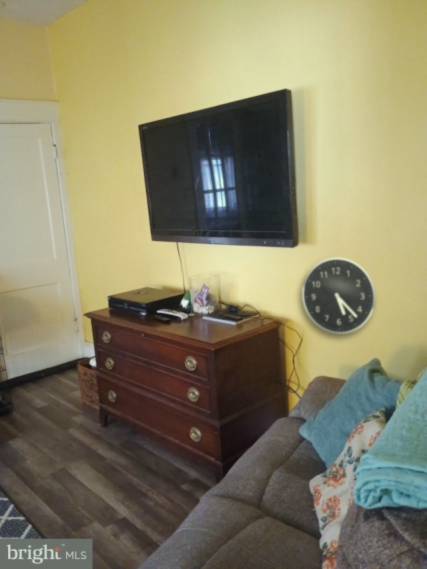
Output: **5:23**
